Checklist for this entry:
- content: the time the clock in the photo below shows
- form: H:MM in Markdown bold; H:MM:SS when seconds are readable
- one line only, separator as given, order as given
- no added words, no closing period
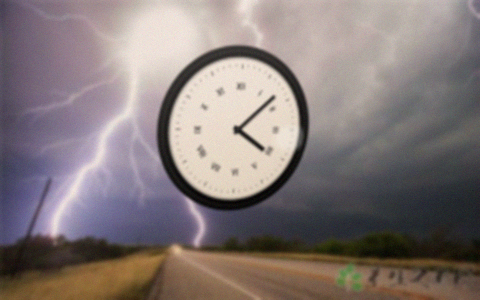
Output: **4:08**
